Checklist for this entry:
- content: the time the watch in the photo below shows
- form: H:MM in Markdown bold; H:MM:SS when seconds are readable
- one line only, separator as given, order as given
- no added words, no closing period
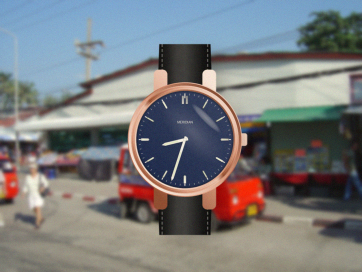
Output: **8:33**
